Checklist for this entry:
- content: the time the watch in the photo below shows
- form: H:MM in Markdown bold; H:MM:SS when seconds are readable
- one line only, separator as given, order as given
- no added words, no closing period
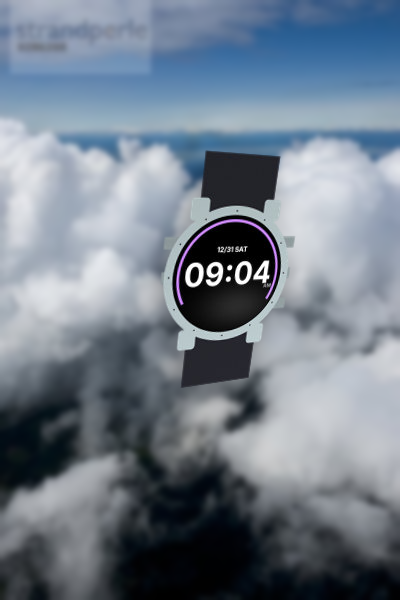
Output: **9:04**
